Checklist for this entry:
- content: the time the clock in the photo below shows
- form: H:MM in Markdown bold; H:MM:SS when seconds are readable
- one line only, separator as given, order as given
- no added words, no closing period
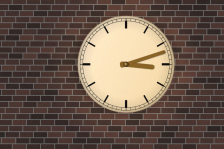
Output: **3:12**
